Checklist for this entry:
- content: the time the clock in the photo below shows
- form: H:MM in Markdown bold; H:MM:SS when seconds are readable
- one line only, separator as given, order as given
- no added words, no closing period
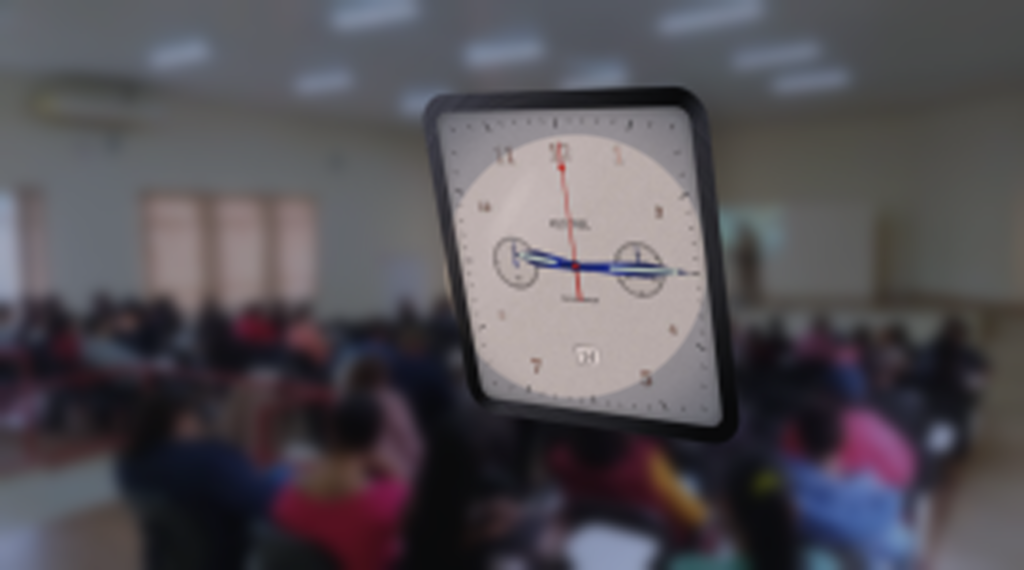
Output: **9:15**
